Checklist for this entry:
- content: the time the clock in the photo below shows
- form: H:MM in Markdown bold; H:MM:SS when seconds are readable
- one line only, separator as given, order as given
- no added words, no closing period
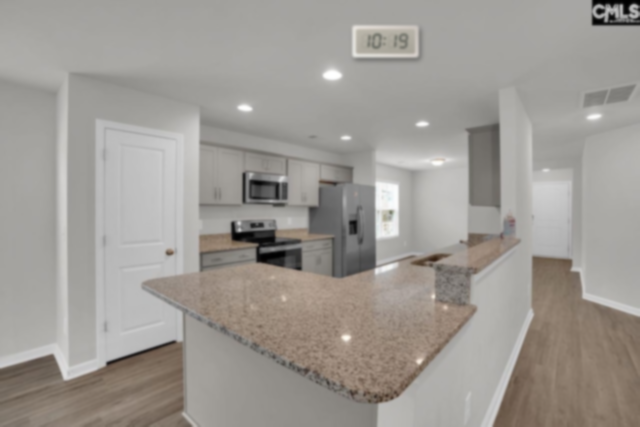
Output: **10:19**
